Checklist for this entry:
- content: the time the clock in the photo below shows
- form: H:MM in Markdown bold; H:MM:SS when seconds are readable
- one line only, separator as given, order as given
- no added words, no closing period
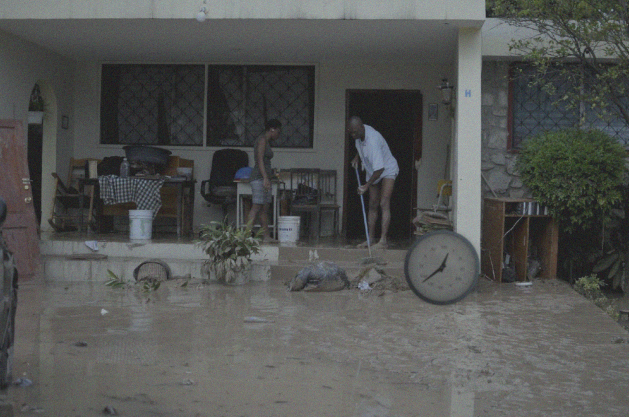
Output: **12:38**
